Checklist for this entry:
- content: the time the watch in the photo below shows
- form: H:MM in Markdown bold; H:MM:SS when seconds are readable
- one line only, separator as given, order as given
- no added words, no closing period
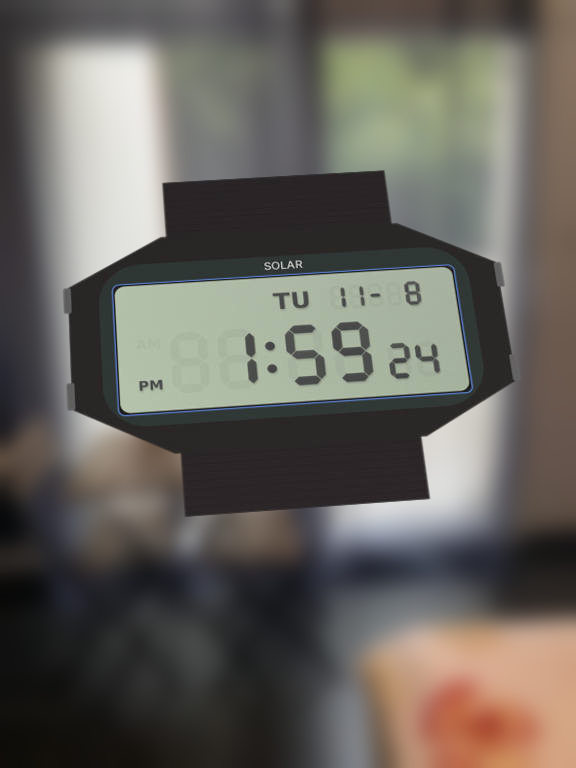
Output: **1:59:24**
